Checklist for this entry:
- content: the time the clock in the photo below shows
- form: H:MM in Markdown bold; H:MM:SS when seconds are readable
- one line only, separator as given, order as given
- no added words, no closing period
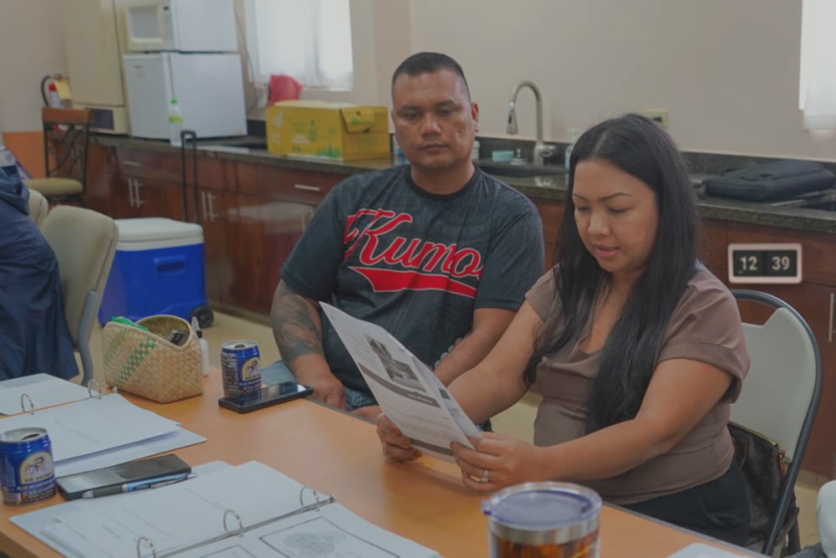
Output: **12:39**
